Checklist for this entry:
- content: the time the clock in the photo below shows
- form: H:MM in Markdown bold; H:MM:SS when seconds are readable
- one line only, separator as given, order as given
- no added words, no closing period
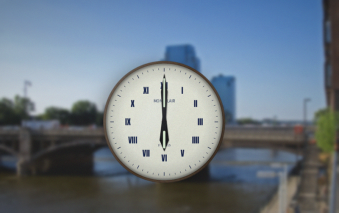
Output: **6:00**
